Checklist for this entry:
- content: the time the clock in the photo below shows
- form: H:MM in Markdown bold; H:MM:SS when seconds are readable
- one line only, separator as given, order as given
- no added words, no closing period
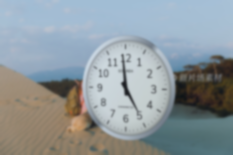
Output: **4:59**
